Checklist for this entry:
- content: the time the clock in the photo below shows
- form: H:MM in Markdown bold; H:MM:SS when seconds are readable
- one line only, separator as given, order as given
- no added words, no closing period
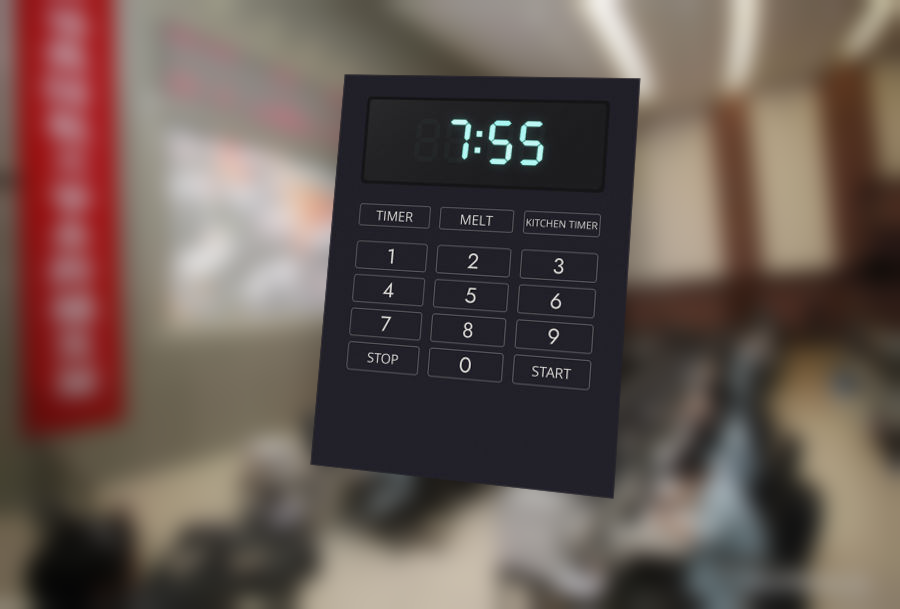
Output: **7:55**
